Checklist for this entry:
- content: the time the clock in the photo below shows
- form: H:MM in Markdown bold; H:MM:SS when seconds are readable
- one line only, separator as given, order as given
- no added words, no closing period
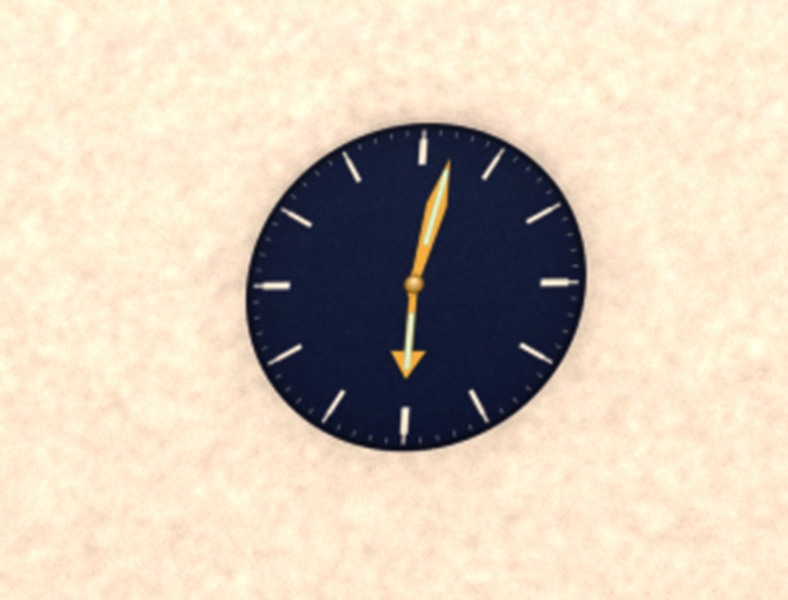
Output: **6:02**
